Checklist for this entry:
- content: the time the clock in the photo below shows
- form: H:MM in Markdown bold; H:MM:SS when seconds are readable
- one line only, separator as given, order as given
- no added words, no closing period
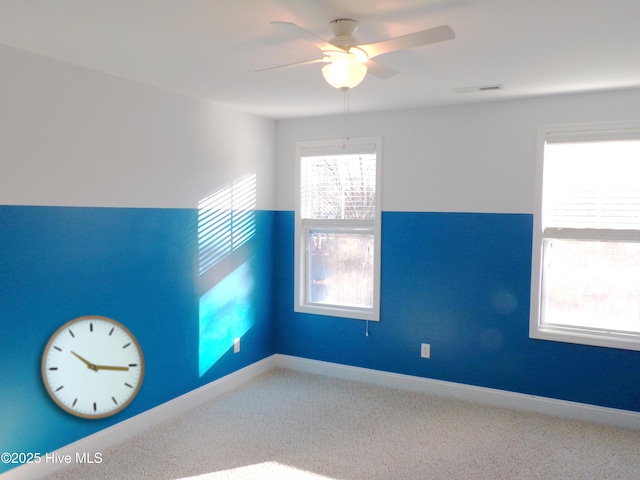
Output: **10:16**
